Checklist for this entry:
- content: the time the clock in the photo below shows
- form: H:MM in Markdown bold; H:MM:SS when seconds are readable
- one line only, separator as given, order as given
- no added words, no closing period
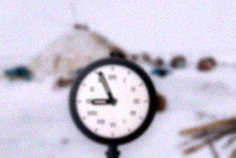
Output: **8:56**
